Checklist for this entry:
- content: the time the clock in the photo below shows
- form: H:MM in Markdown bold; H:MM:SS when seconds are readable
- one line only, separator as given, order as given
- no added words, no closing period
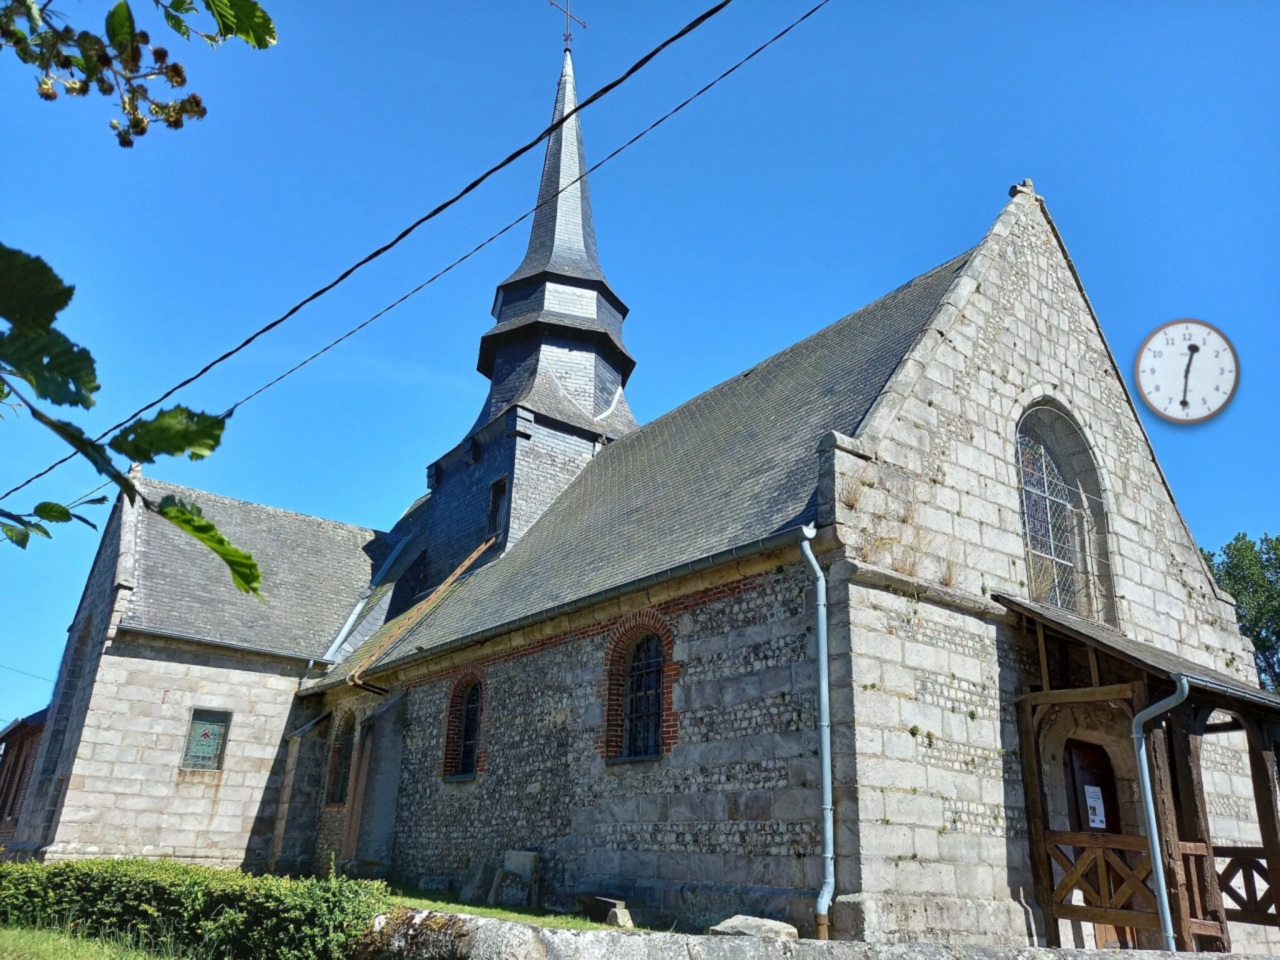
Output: **12:31**
